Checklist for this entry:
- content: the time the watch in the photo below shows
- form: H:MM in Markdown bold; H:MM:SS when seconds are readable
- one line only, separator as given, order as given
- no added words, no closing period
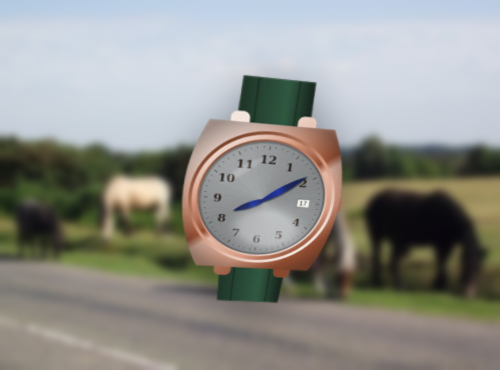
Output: **8:09**
